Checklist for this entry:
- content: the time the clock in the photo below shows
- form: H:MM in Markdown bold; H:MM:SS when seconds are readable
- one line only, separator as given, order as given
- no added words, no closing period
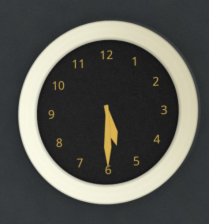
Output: **5:30**
